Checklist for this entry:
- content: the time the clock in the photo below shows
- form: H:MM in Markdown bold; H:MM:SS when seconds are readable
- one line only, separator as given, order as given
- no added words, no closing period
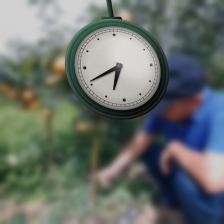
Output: **6:41**
